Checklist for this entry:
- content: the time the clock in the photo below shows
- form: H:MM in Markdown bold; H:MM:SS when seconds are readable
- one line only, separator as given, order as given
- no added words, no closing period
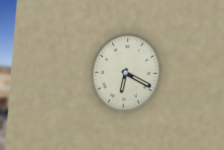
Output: **6:19**
